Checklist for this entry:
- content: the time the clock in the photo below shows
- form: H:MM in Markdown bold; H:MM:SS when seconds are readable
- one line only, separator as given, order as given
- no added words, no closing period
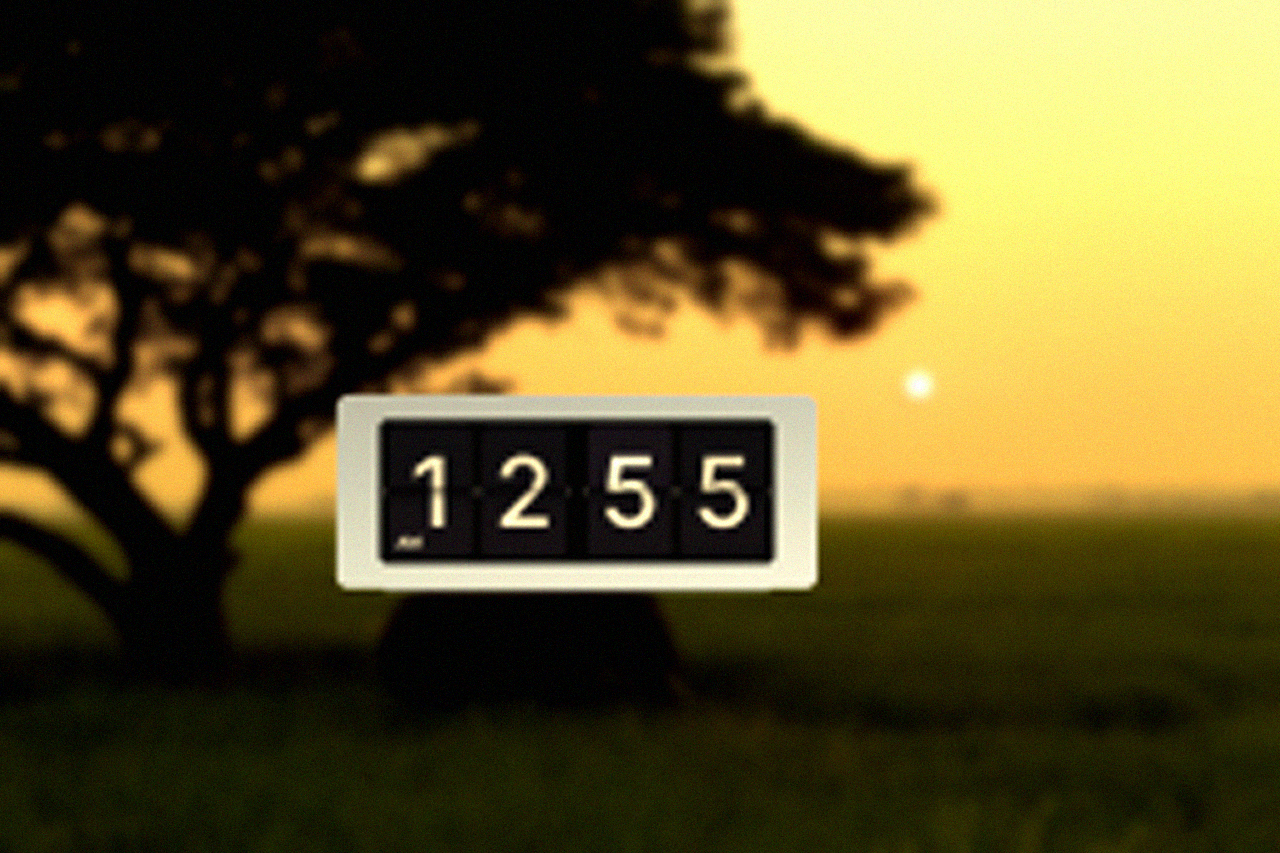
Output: **12:55**
